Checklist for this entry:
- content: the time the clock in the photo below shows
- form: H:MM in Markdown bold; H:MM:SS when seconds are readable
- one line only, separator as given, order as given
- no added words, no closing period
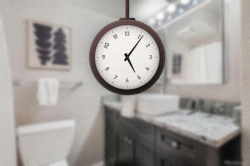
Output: **5:06**
